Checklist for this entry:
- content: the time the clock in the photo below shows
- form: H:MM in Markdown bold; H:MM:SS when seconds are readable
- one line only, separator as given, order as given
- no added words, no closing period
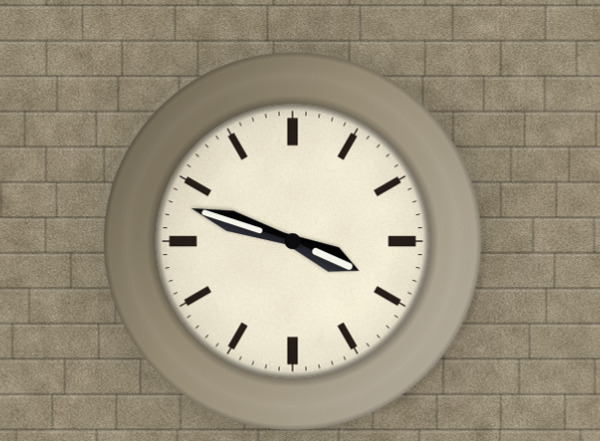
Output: **3:48**
